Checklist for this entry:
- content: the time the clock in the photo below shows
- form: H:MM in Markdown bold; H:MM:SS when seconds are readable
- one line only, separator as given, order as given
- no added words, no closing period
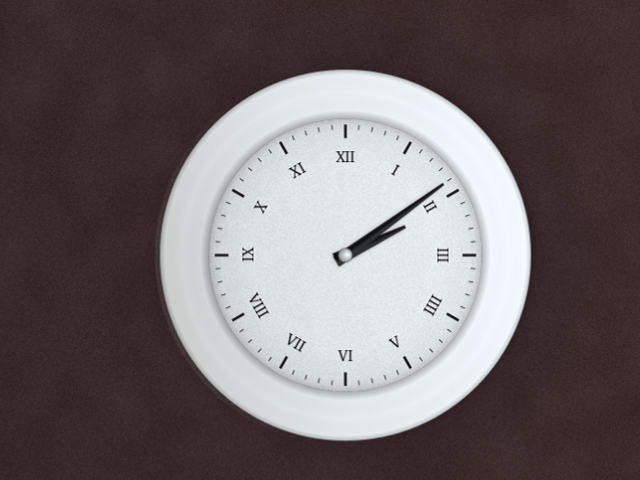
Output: **2:09**
